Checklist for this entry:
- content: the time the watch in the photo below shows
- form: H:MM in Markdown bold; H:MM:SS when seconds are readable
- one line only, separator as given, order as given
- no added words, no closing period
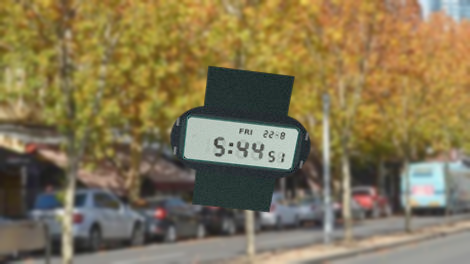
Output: **5:44:51**
